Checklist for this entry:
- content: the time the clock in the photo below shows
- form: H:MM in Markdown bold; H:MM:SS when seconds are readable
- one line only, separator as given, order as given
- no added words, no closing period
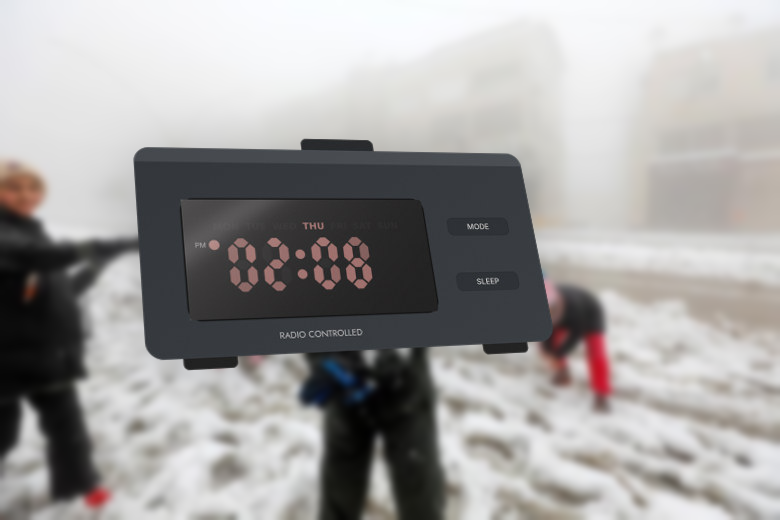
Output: **2:08**
